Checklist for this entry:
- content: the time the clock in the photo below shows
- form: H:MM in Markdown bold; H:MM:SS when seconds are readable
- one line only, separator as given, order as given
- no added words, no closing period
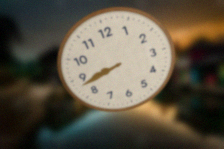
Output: **8:43**
